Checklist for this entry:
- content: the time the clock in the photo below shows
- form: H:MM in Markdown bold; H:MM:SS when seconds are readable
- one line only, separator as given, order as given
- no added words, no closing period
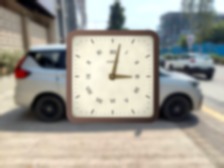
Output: **3:02**
